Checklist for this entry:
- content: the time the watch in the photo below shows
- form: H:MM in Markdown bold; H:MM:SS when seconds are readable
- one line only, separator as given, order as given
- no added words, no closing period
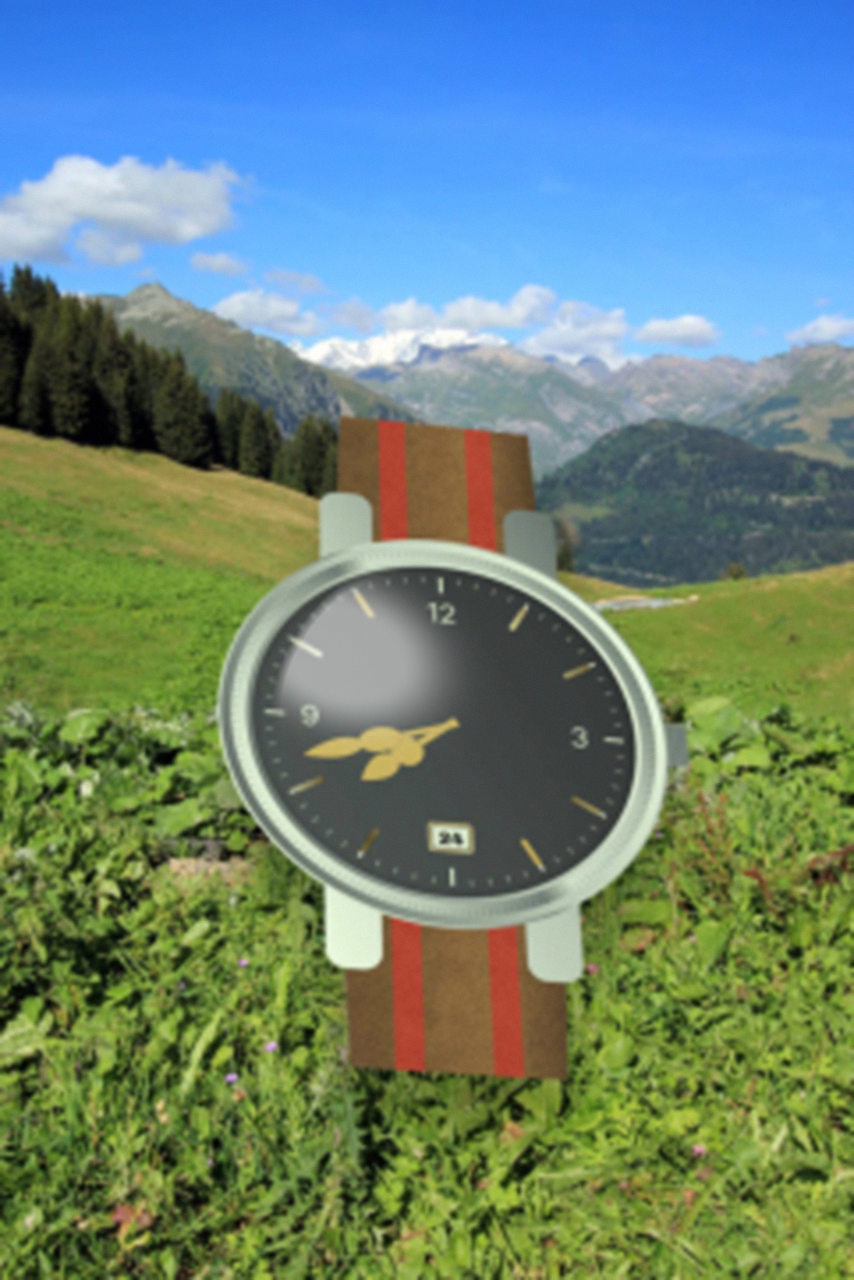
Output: **7:42**
